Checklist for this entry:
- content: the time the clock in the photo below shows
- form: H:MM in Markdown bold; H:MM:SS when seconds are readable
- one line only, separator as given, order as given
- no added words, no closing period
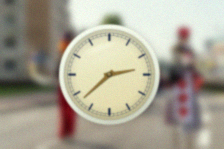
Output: **2:38**
